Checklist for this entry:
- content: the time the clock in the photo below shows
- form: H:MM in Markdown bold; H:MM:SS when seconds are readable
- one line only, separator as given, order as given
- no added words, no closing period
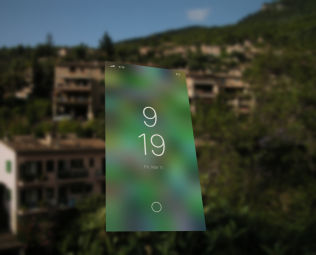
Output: **9:19**
